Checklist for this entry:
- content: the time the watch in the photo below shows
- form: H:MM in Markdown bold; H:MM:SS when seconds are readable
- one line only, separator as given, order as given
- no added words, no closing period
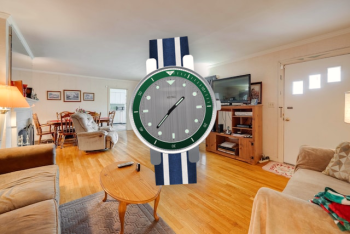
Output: **1:37**
